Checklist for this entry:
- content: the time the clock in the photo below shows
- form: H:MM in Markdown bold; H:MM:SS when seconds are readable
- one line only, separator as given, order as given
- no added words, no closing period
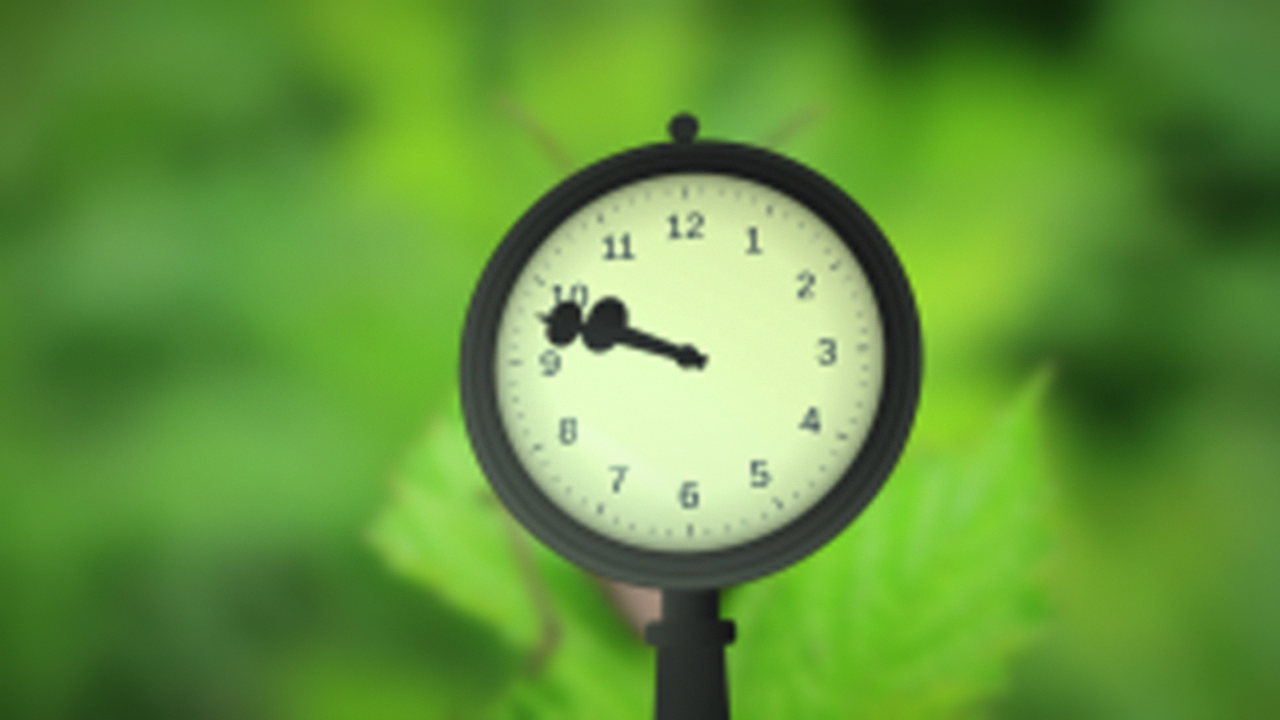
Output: **9:48**
